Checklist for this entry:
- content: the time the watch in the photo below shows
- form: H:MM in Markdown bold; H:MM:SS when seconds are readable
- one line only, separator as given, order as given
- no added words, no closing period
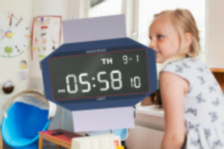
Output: **5:58:10**
